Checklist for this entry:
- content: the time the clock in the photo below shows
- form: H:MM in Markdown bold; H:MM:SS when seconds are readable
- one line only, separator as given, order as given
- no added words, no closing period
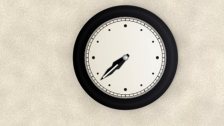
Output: **7:38**
